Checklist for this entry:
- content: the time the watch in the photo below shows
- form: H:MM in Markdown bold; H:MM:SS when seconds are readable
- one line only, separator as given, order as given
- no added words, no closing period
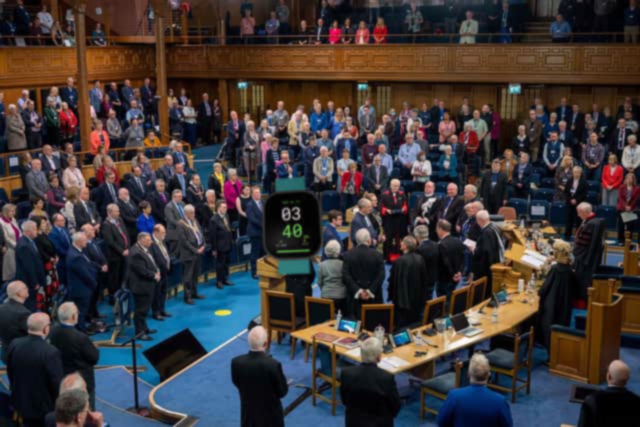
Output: **3:40**
